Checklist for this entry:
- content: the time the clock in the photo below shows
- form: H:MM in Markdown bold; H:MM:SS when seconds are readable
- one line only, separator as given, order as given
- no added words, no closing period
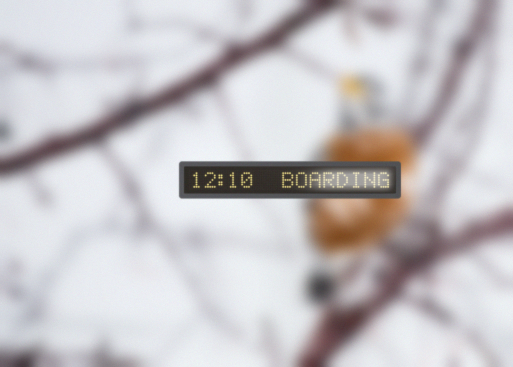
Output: **12:10**
